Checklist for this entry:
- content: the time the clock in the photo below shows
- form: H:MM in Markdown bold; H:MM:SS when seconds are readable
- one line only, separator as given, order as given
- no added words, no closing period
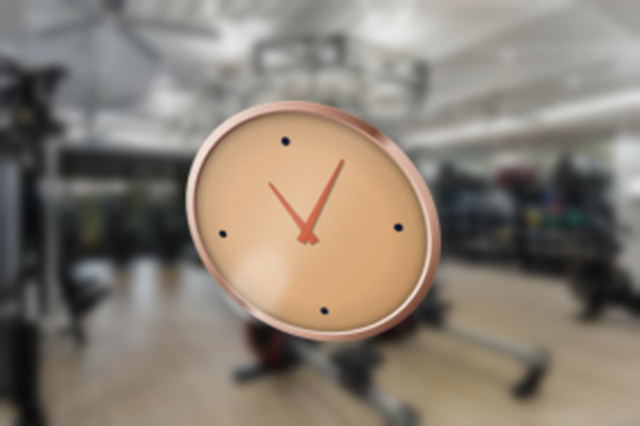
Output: **11:06**
